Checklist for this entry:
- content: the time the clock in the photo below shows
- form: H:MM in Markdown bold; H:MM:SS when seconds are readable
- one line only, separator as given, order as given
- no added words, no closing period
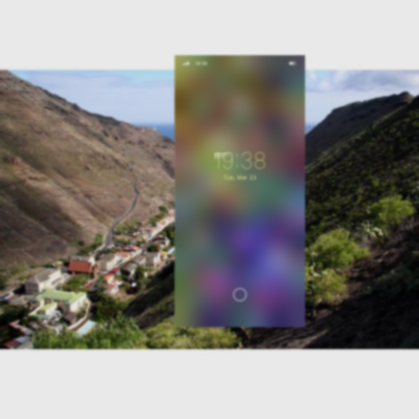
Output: **19:38**
